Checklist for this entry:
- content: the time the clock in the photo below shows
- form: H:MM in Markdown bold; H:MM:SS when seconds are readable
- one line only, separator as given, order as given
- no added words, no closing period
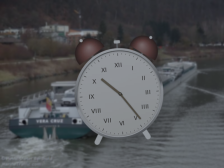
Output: **10:24**
